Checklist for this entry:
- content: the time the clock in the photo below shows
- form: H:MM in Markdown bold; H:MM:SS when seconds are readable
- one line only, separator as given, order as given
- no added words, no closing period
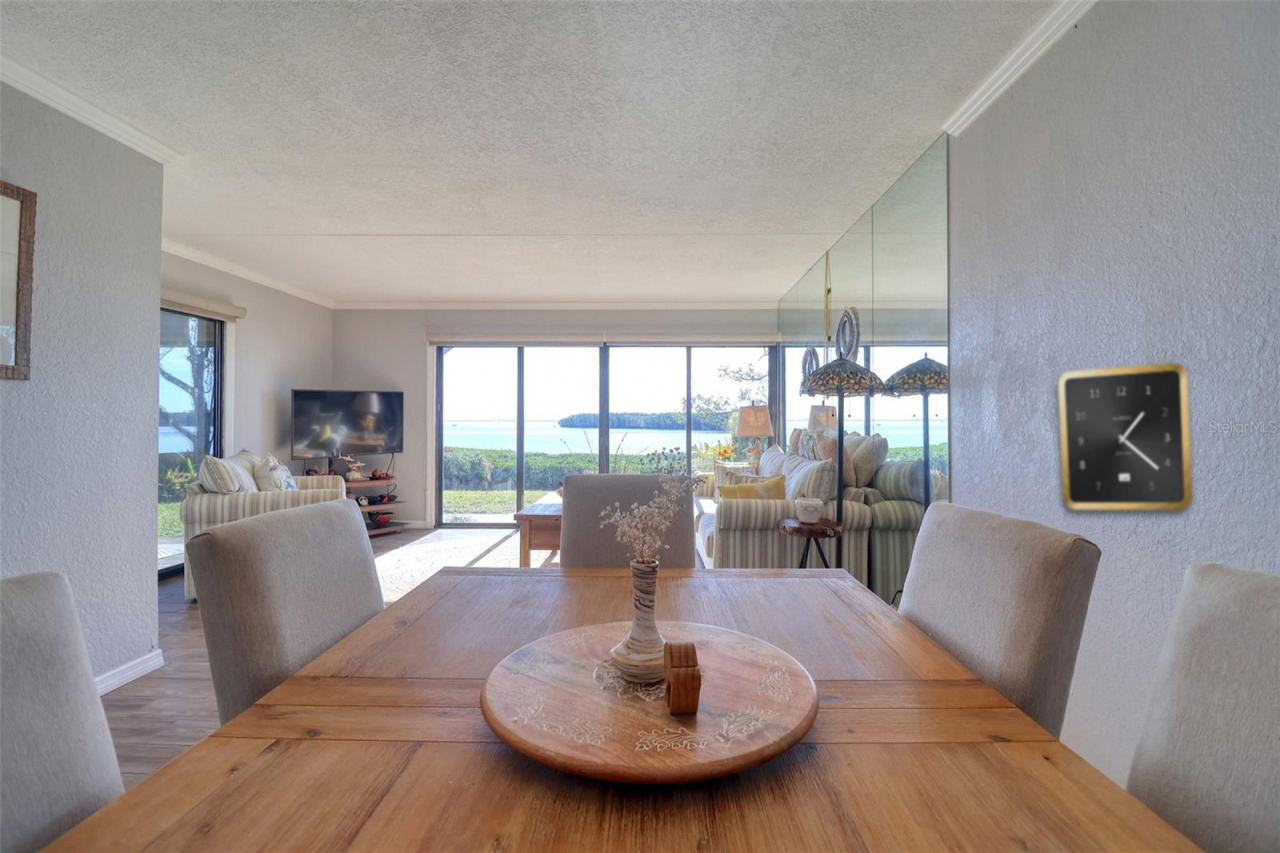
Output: **1:22**
